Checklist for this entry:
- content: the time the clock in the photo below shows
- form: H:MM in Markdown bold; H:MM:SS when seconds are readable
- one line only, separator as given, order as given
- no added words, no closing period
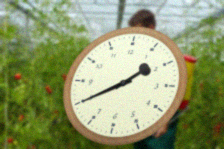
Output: **1:40**
